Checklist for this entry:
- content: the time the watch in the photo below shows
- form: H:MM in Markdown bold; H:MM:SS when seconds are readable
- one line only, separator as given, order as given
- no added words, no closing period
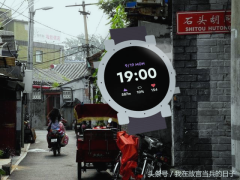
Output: **19:00**
